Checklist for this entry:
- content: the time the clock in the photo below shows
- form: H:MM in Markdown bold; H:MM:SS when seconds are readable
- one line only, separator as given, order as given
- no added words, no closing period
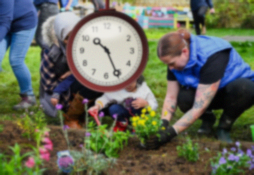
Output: **10:26**
